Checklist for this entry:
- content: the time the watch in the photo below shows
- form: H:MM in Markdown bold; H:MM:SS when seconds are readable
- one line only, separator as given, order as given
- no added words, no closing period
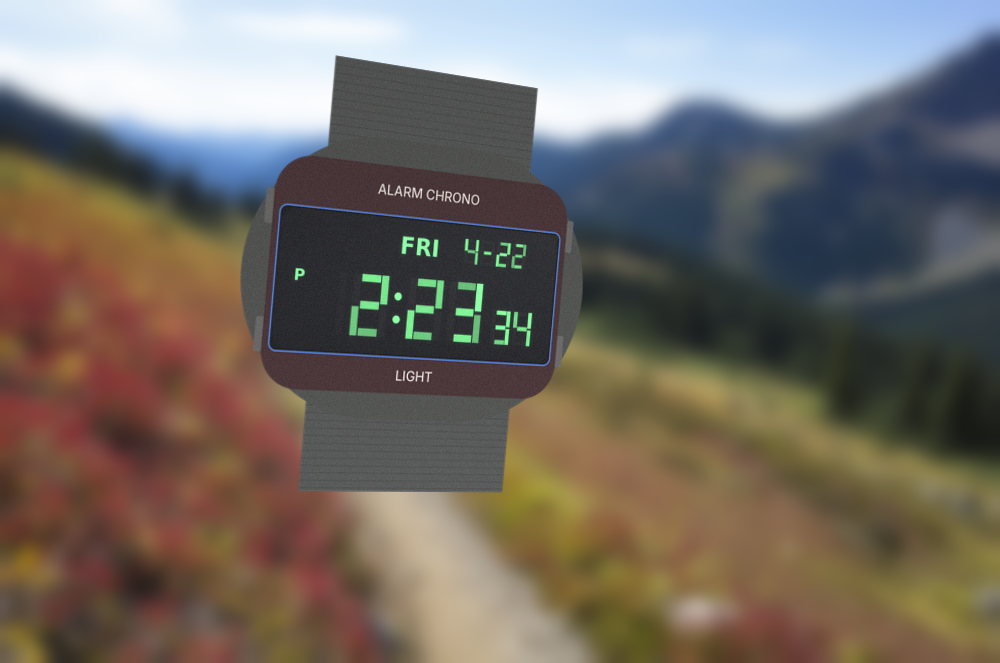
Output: **2:23:34**
